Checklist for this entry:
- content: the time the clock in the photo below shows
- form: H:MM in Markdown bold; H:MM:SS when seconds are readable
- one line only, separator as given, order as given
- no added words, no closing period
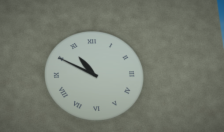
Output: **10:50**
